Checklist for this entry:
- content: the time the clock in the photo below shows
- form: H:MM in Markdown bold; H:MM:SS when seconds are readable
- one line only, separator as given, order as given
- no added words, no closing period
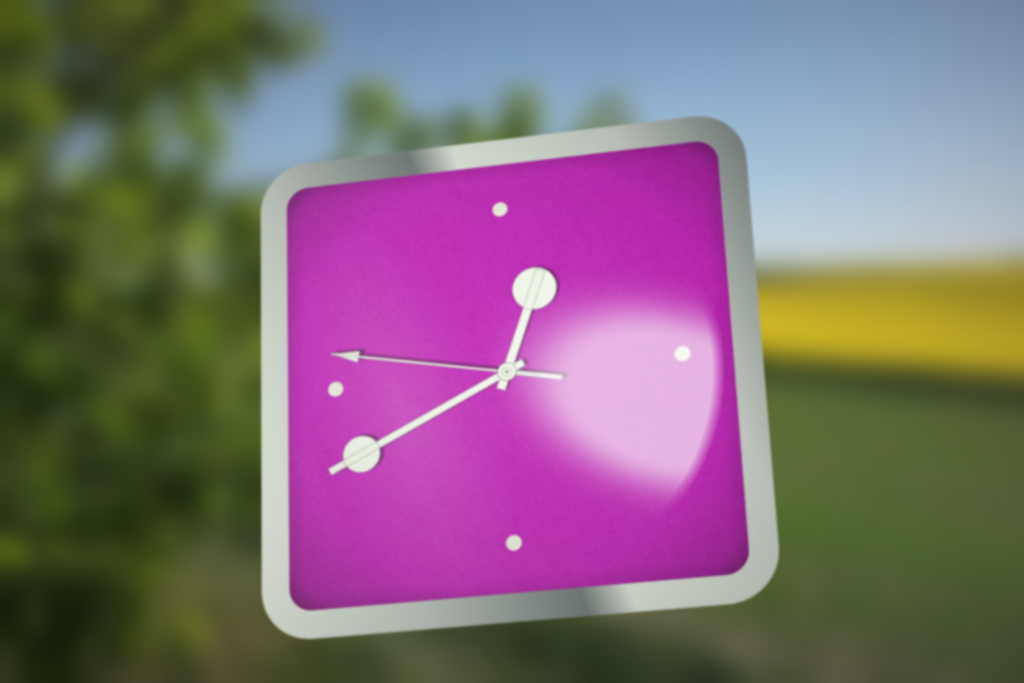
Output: **12:40:47**
